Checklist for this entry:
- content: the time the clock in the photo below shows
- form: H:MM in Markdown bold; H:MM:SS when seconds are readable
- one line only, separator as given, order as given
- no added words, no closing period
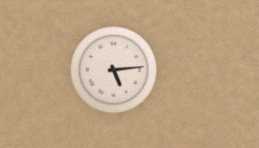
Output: **5:14**
